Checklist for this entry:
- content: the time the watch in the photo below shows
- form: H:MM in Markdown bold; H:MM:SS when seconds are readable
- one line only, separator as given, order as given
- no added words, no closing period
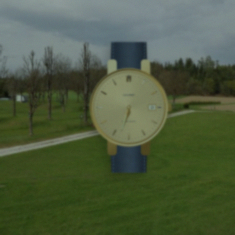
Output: **6:33**
